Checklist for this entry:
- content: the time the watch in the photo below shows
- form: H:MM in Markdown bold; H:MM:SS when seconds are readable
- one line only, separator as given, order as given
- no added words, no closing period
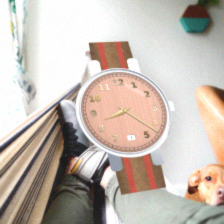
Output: **8:22**
